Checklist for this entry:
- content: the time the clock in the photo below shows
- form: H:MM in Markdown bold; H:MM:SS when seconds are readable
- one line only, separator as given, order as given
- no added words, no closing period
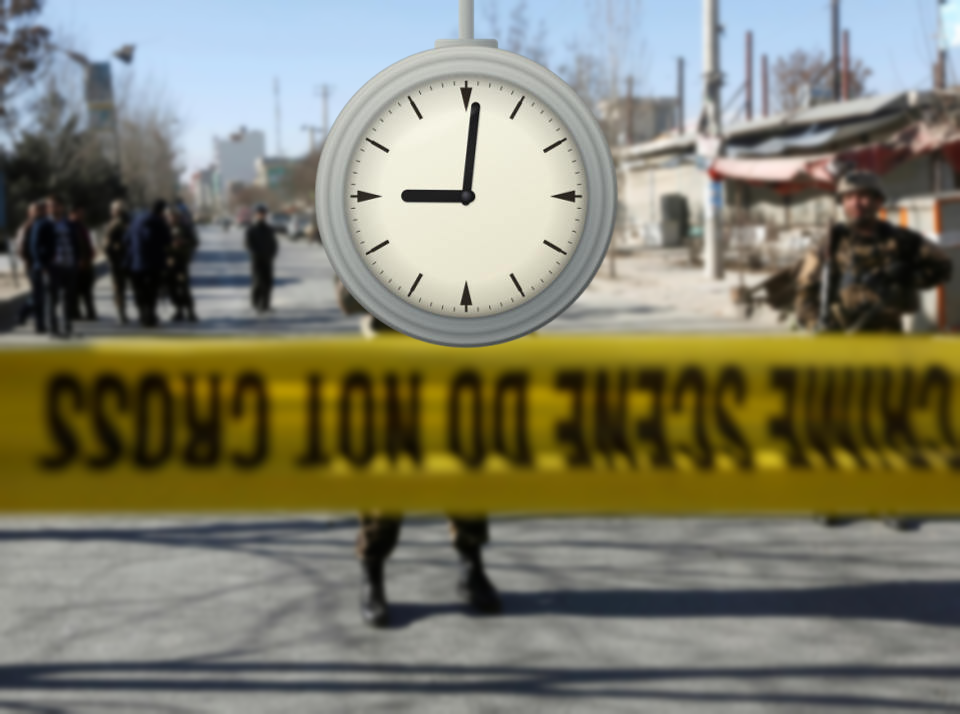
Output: **9:01**
